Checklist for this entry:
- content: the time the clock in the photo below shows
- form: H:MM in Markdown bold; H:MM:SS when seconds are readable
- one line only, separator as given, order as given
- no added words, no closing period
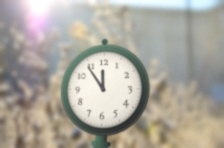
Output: **11:54**
